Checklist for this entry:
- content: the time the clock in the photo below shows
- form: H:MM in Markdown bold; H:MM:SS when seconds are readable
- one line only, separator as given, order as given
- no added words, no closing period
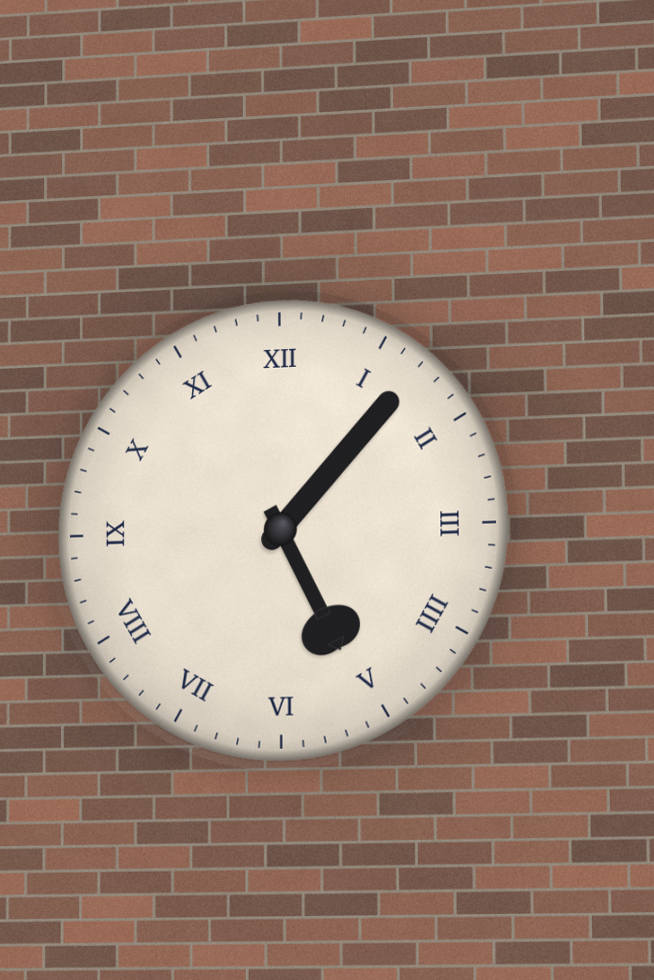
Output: **5:07**
